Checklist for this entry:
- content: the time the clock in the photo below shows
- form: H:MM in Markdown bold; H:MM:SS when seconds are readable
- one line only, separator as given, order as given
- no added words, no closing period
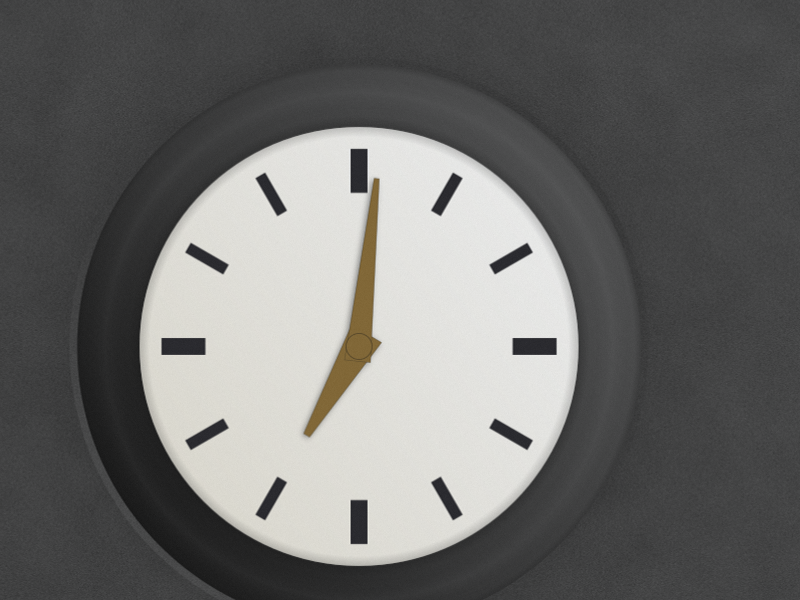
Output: **7:01**
